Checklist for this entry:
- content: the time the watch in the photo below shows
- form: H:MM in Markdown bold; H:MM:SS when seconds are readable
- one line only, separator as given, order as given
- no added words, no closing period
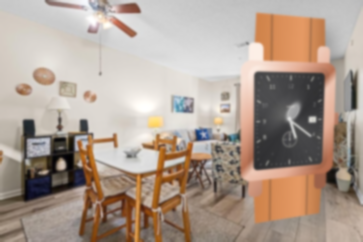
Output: **5:21**
